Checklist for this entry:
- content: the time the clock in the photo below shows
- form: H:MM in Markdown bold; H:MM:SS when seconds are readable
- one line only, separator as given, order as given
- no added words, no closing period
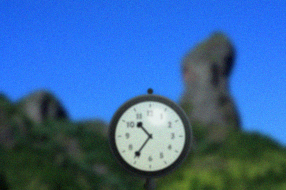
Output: **10:36**
